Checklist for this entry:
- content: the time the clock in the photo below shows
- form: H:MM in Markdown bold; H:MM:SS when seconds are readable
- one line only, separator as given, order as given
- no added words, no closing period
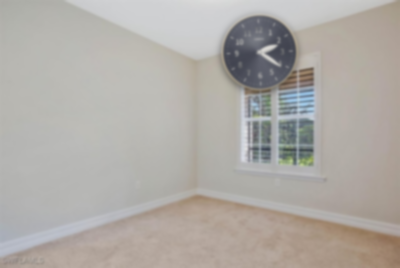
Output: **2:21**
